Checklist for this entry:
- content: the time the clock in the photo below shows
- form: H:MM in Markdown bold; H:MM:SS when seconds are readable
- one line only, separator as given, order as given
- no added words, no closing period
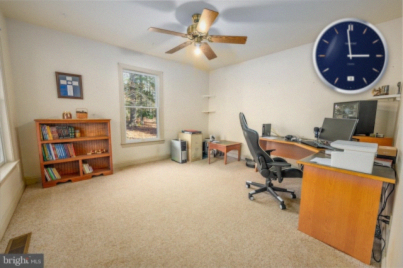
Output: **2:59**
